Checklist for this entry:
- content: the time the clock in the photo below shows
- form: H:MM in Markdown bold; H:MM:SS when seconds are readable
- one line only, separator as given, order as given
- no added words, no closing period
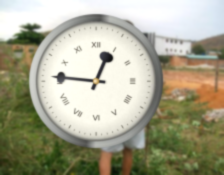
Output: **12:46**
